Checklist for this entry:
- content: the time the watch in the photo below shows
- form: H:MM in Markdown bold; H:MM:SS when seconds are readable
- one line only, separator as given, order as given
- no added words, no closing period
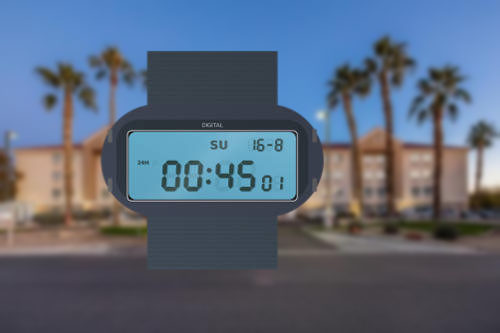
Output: **0:45:01**
